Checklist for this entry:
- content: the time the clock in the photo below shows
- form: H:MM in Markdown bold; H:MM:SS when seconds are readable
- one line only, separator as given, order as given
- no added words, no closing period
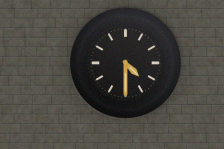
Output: **4:30**
